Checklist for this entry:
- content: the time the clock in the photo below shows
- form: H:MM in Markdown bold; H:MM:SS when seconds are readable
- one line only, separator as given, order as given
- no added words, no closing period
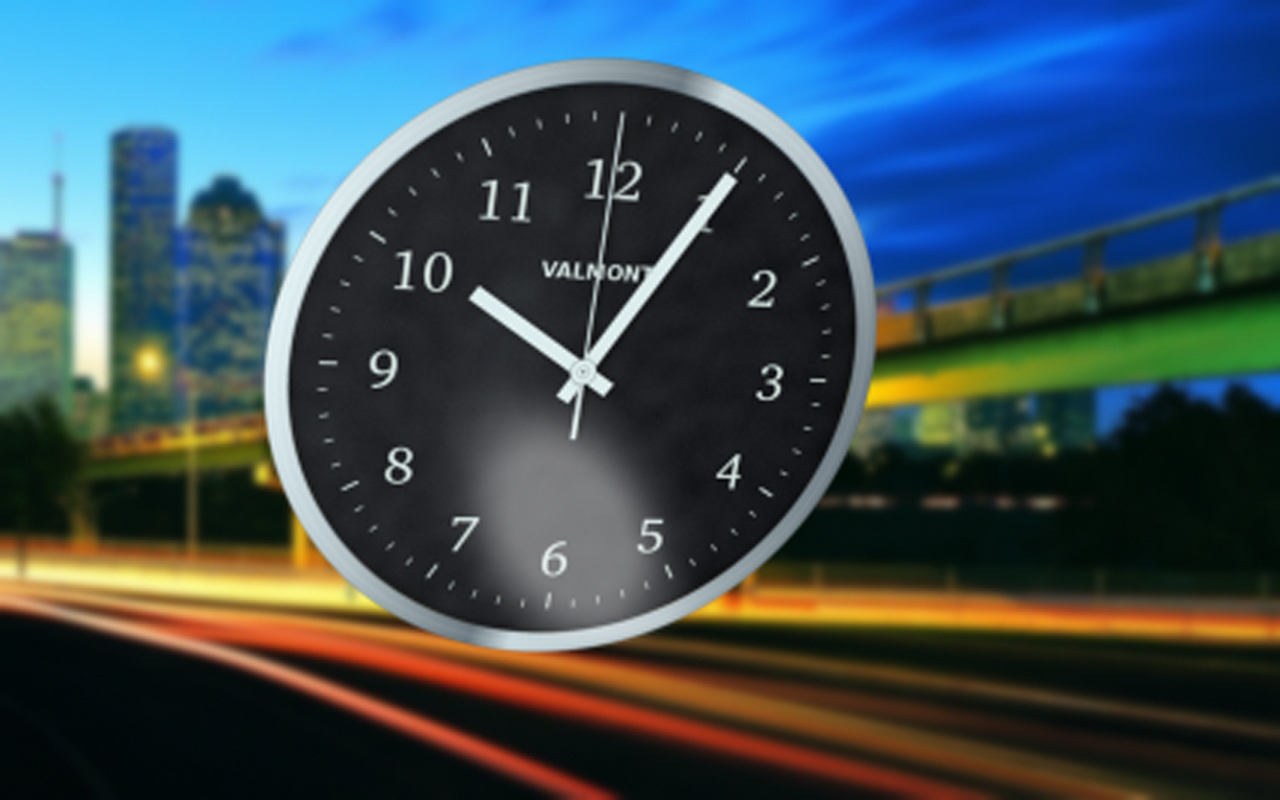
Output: **10:05:00**
